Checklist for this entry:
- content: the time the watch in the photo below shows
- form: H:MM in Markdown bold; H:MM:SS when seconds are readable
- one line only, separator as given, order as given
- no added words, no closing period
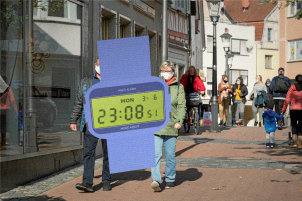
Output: **23:08:51**
